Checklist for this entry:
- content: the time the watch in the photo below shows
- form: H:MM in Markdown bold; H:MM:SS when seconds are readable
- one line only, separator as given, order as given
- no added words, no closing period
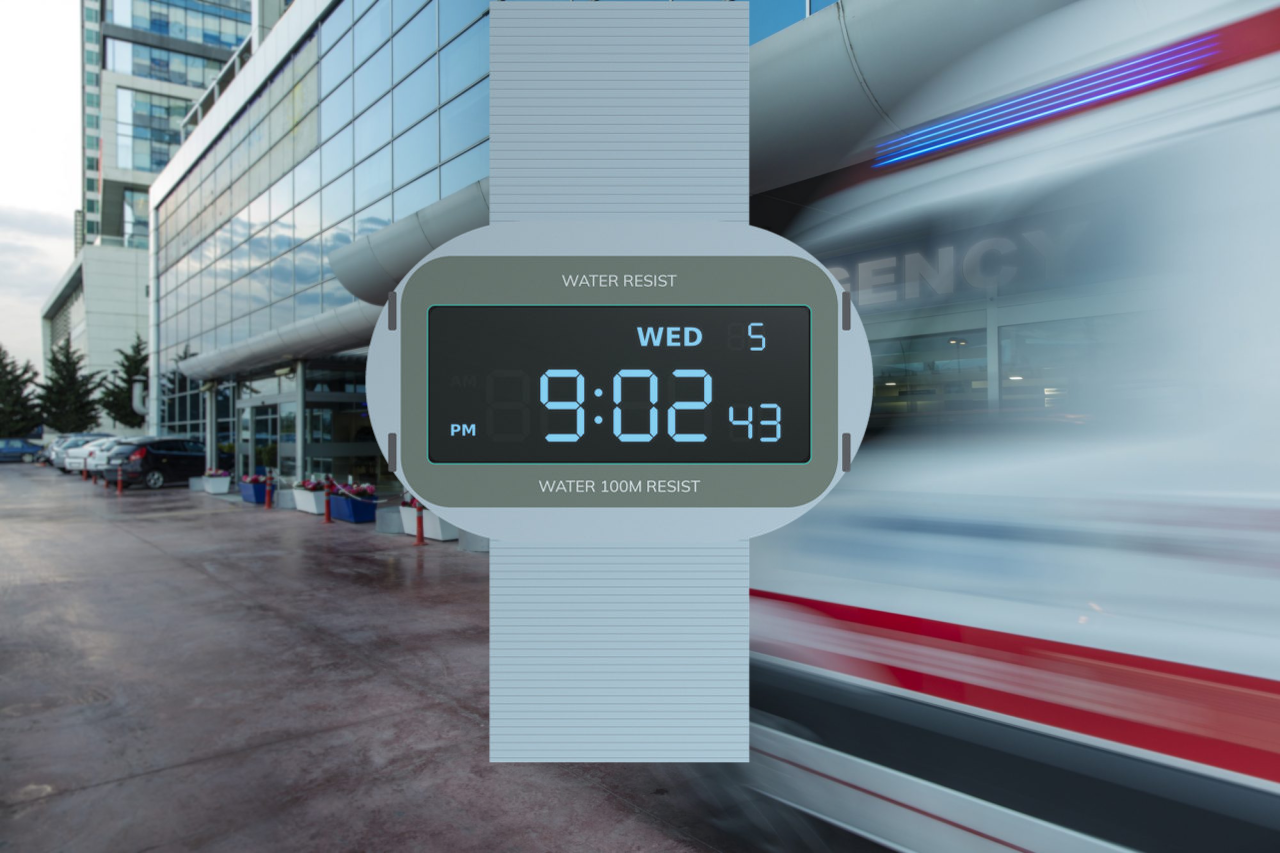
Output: **9:02:43**
